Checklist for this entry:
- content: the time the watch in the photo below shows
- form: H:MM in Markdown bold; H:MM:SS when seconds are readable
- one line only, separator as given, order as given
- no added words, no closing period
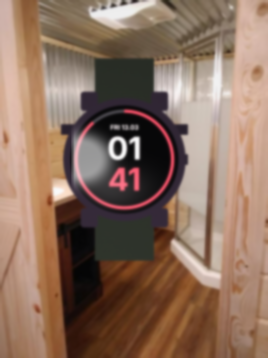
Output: **1:41**
